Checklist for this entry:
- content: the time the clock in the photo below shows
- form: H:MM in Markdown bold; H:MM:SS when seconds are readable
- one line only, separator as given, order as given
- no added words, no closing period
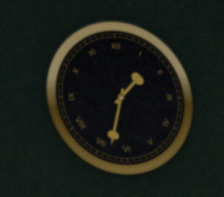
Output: **1:33**
